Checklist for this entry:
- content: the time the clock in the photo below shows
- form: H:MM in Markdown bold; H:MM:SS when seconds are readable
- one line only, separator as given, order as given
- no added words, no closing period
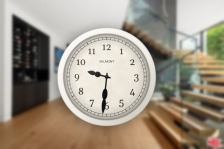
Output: **9:31**
